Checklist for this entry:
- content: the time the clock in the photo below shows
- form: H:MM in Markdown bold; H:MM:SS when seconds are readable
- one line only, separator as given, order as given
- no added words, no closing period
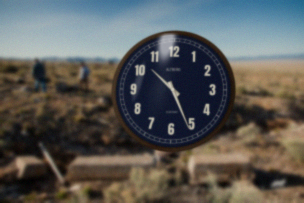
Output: **10:26**
